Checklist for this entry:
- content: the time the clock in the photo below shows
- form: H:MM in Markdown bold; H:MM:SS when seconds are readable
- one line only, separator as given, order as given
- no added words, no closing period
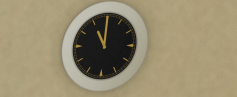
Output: **11:00**
